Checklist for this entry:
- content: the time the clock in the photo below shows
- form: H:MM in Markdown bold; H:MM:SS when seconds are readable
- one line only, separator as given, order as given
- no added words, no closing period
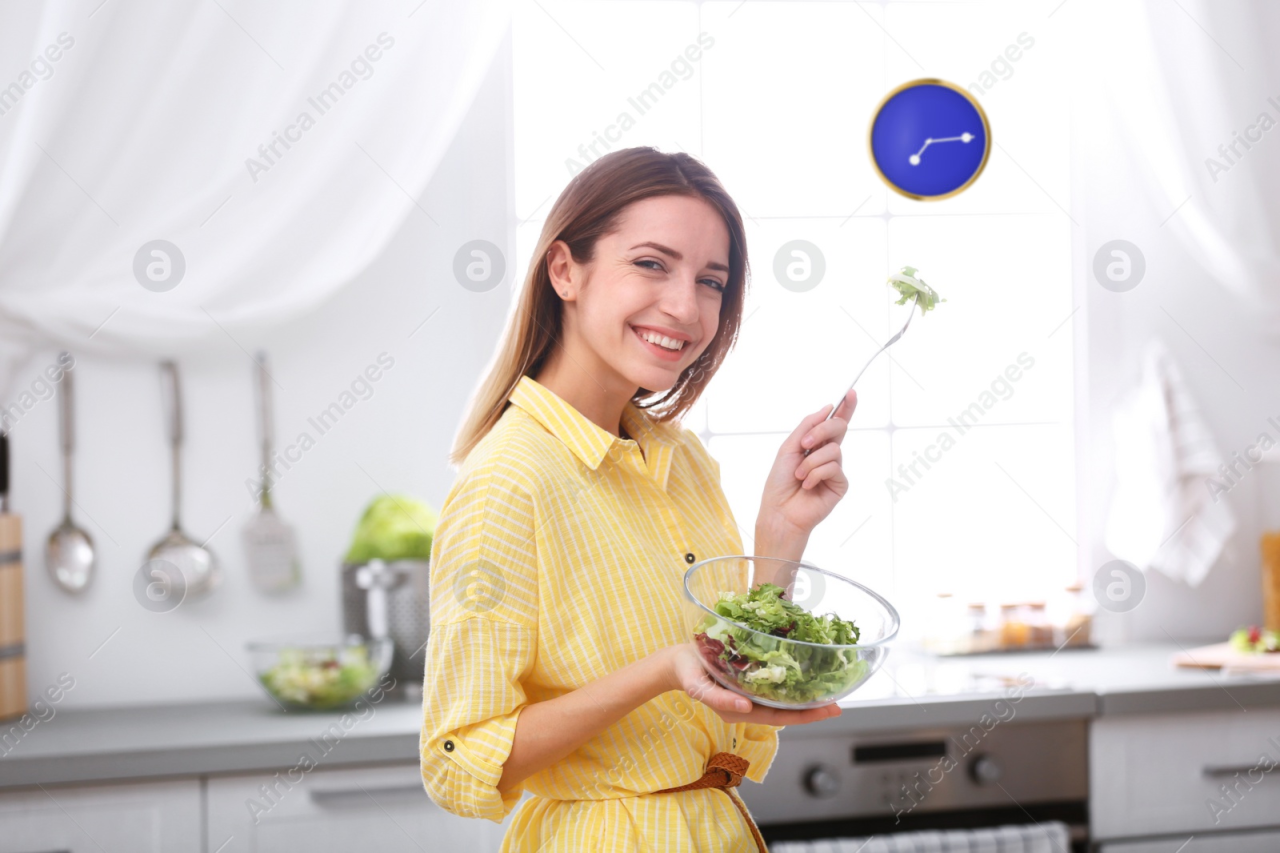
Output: **7:14**
